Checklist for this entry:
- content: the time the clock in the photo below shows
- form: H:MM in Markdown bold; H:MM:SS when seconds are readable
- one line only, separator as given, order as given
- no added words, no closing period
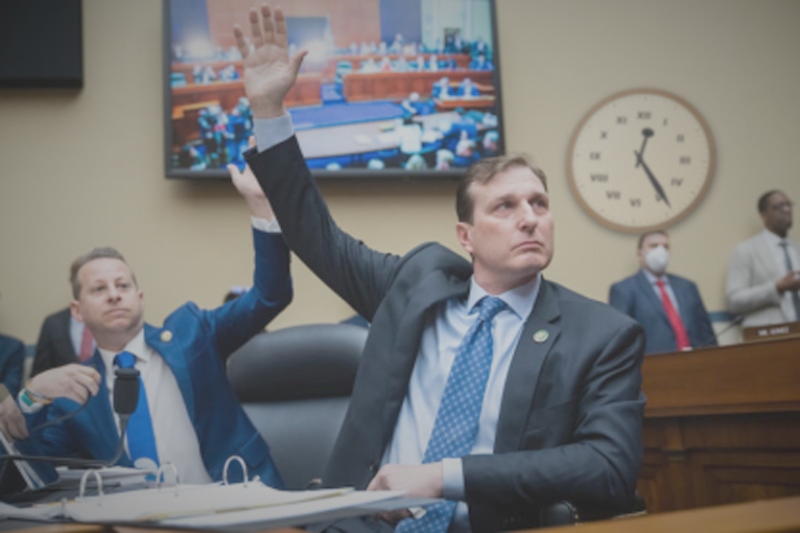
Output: **12:24**
